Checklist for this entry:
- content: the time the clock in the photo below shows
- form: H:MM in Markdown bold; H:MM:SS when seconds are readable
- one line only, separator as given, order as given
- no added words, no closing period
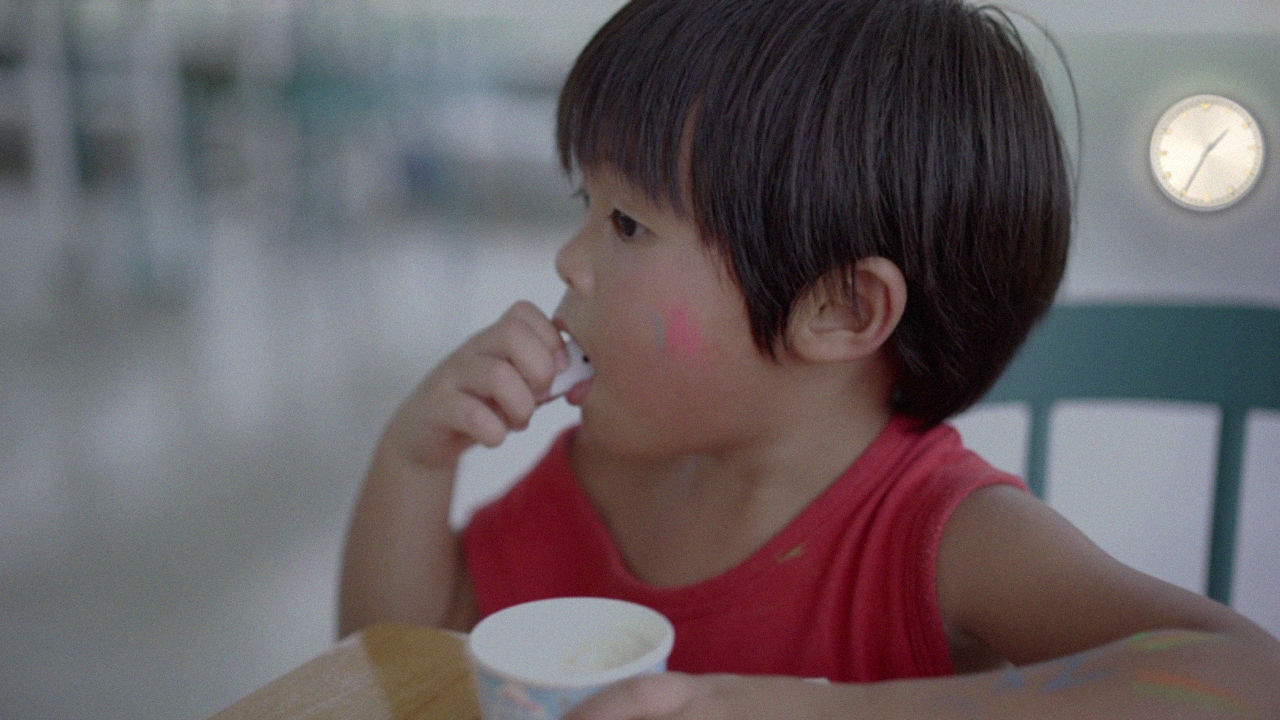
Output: **1:35**
